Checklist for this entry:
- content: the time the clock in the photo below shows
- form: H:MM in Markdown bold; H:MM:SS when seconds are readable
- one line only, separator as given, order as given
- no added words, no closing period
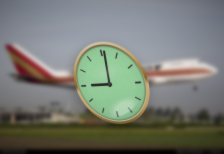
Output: **9:01**
